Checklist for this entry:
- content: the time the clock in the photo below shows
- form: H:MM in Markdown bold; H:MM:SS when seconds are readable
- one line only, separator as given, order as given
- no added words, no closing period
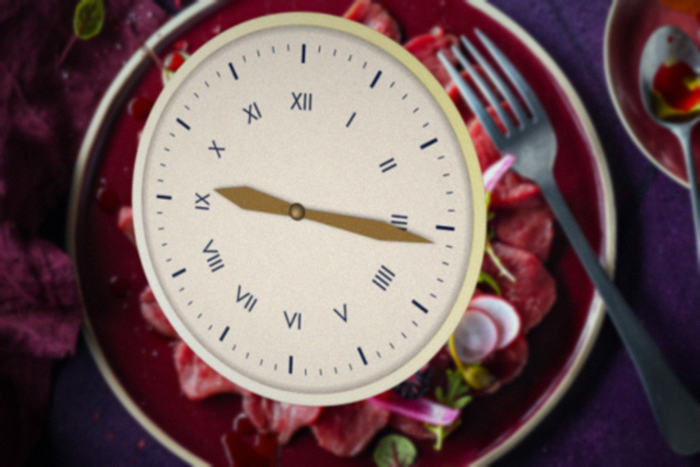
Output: **9:16**
